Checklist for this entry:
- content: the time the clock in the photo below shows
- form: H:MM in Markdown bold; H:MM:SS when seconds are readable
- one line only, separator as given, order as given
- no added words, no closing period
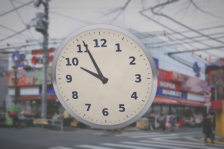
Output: **9:56**
